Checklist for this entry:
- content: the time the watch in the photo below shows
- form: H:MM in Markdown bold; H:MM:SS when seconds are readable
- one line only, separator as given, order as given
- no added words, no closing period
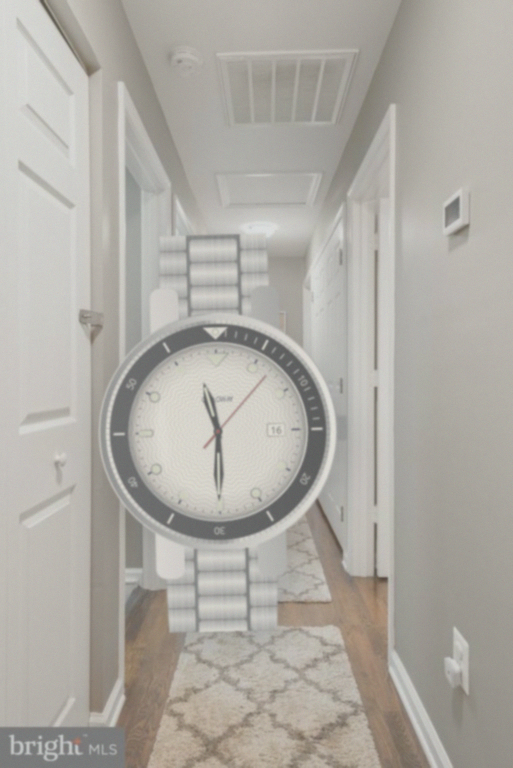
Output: **11:30:07**
